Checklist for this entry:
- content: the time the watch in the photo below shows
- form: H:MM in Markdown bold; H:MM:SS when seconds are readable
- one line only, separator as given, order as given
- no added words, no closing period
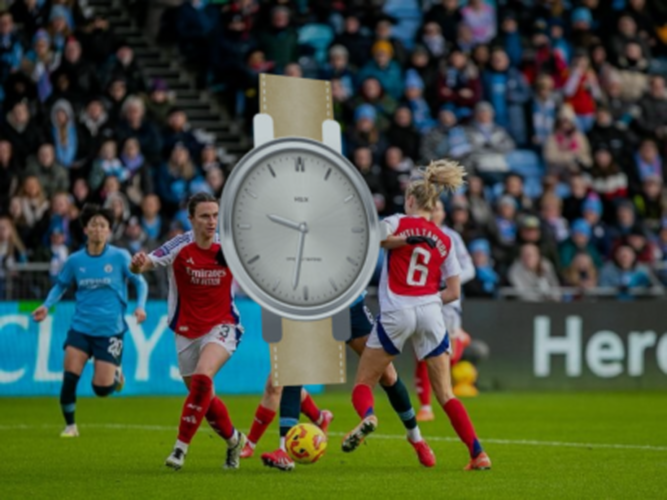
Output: **9:32**
